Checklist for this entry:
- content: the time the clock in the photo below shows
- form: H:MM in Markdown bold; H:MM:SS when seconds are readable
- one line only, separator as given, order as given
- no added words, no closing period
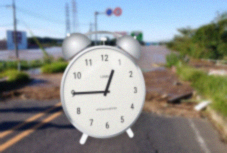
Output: **12:45**
